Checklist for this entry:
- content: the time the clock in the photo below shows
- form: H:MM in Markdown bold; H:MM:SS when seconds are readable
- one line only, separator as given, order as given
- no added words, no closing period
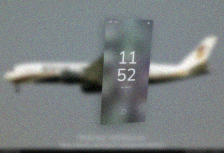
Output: **11:52**
